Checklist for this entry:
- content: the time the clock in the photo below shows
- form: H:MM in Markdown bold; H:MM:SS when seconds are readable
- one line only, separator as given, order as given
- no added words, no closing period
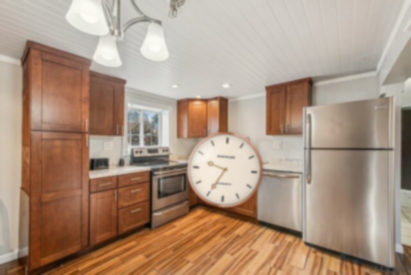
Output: **9:35**
